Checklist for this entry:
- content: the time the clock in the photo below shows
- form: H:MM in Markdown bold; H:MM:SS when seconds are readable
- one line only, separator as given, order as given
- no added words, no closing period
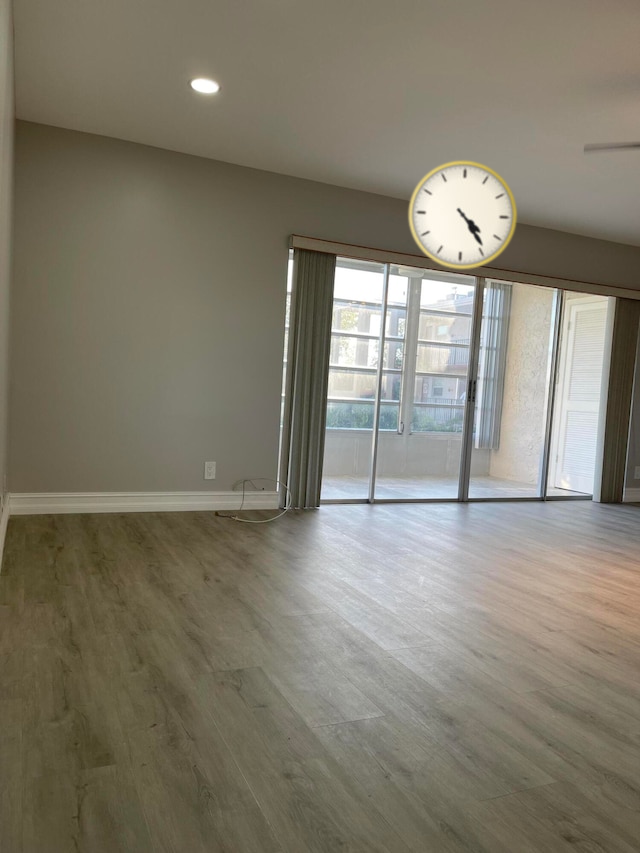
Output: **4:24**
